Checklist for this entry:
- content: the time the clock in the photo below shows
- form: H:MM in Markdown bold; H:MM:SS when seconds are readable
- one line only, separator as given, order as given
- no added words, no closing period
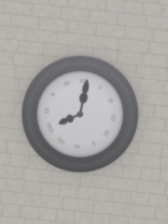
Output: **8:01**
